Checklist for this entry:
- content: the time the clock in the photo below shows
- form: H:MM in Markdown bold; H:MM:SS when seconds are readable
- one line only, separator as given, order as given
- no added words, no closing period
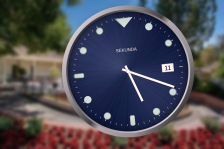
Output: **5:19**
